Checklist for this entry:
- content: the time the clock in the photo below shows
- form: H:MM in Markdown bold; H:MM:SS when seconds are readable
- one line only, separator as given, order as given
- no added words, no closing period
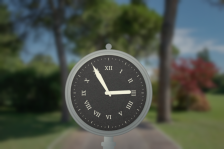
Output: **2:55**
